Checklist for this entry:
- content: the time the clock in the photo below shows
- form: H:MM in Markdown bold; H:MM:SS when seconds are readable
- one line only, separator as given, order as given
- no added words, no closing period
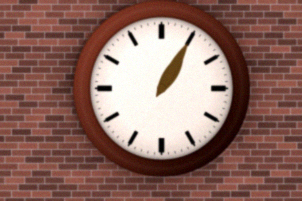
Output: **1:05**
